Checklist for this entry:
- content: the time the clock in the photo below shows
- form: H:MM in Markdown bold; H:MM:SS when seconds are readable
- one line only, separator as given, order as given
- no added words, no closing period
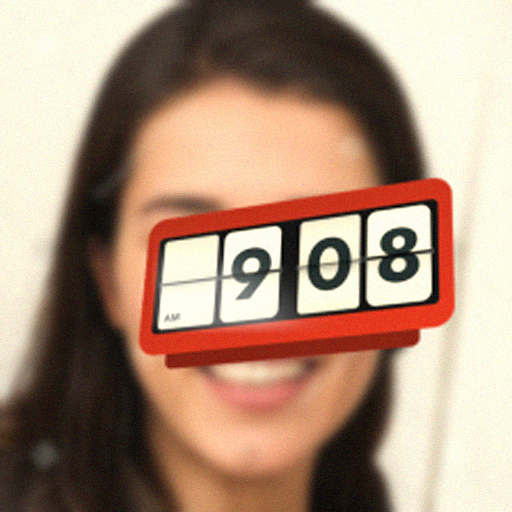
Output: **9:08**
